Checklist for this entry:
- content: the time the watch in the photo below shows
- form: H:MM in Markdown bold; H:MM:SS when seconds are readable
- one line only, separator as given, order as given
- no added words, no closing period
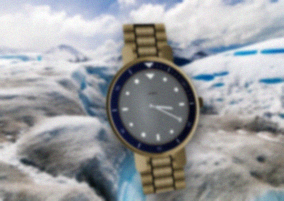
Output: **3:20**
